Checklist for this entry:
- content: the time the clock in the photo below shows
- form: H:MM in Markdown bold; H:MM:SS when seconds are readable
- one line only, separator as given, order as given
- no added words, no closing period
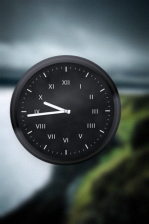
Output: **9:44**
